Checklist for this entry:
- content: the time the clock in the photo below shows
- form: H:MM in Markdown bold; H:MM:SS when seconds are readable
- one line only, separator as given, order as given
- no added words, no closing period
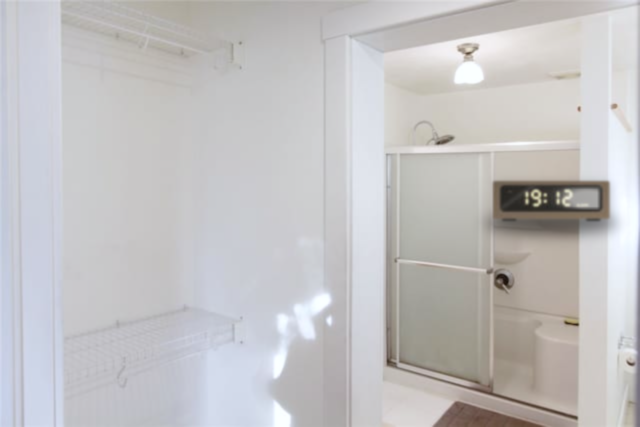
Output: **19:12**
